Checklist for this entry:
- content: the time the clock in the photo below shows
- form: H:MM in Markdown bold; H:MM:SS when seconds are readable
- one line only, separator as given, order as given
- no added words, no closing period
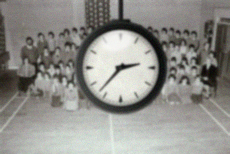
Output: **2:37**
